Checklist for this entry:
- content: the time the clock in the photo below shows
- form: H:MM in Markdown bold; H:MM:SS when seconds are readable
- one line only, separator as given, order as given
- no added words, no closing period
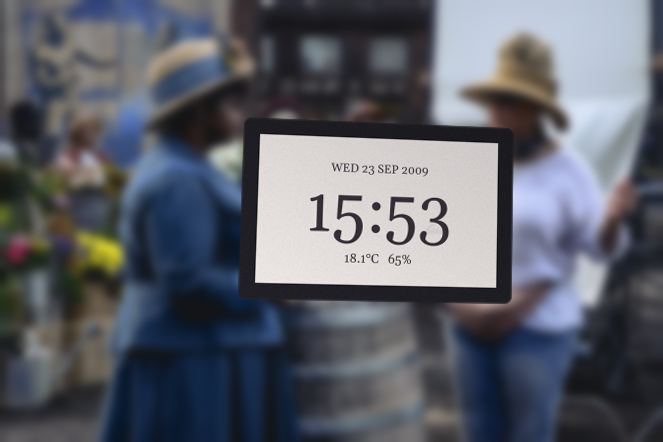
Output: **15:53**
